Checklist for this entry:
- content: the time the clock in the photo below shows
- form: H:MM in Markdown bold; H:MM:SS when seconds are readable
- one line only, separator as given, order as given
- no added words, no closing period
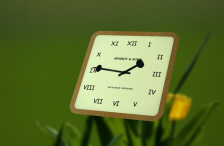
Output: **1:46**
